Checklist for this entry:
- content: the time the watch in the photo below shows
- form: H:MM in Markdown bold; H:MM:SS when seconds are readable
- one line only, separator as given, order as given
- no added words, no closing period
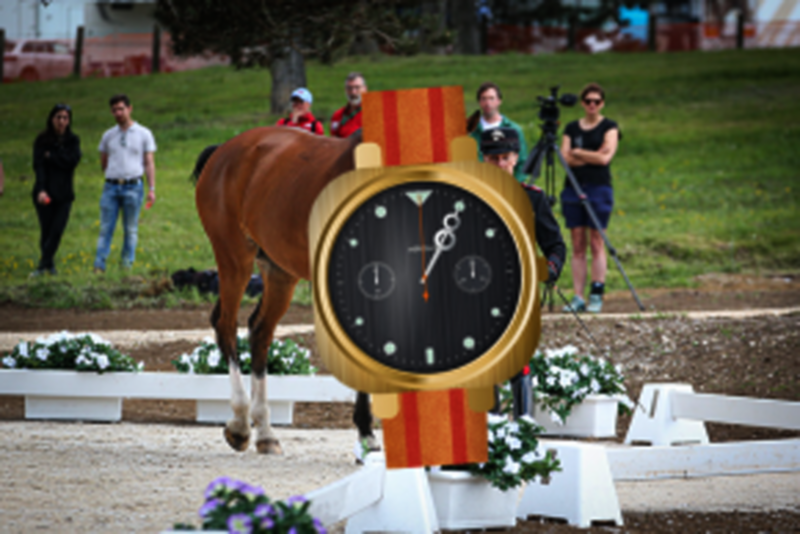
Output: **1:05**
